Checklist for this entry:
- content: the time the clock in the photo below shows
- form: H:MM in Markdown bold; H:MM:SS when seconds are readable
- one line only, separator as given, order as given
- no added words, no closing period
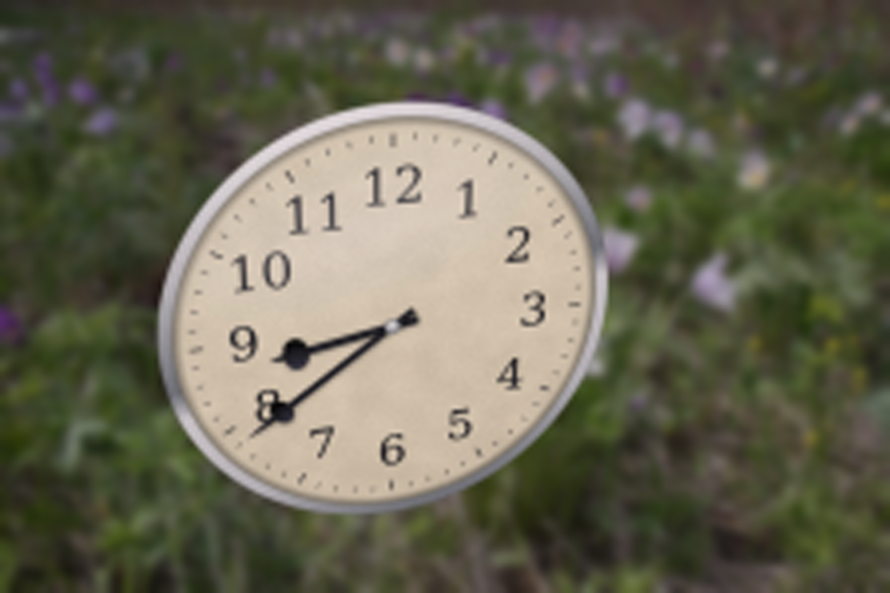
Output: **8:39**
